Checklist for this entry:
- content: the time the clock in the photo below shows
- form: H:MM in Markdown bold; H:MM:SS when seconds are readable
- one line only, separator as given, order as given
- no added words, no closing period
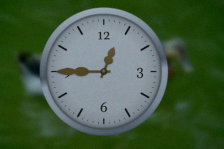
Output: **12:45**
